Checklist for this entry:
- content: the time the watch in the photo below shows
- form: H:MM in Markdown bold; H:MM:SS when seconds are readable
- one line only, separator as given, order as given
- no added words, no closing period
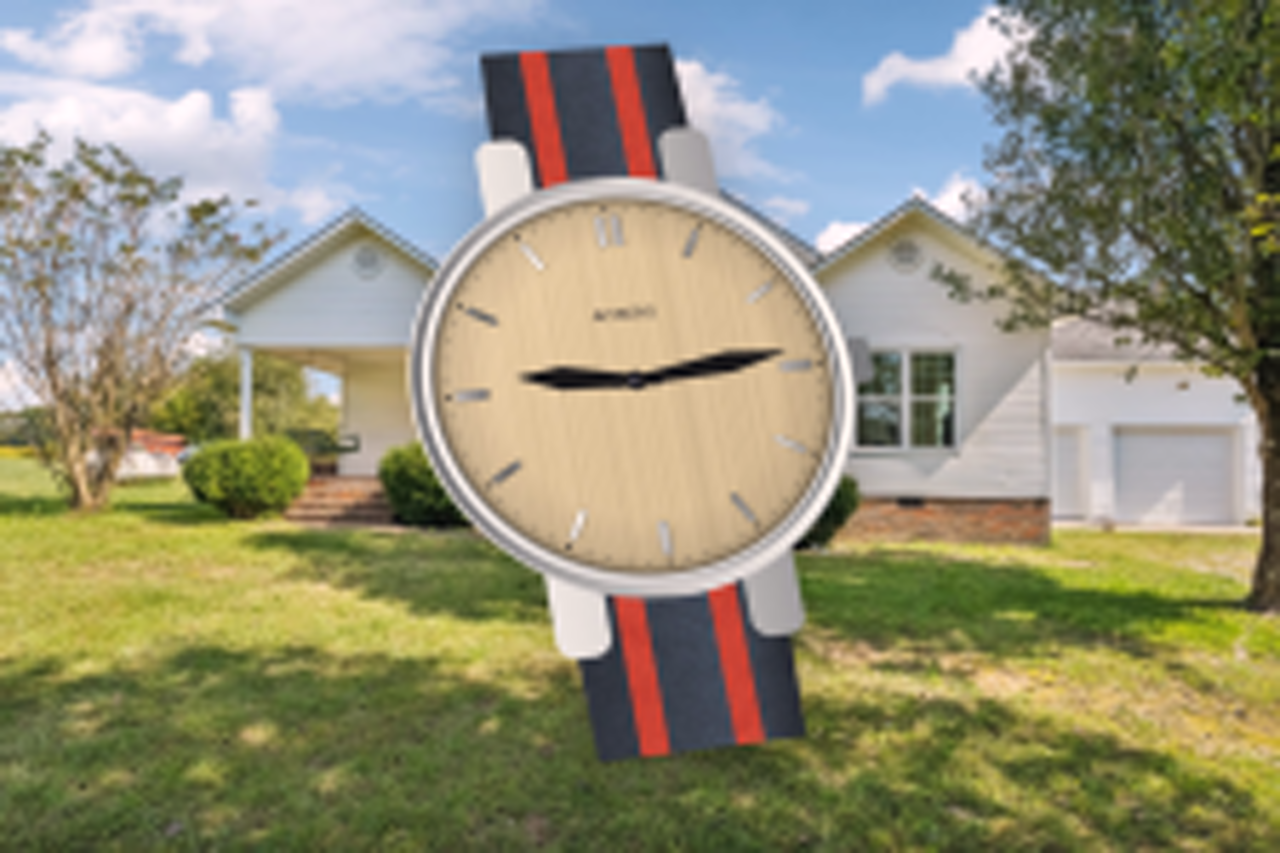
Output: **9:14**
